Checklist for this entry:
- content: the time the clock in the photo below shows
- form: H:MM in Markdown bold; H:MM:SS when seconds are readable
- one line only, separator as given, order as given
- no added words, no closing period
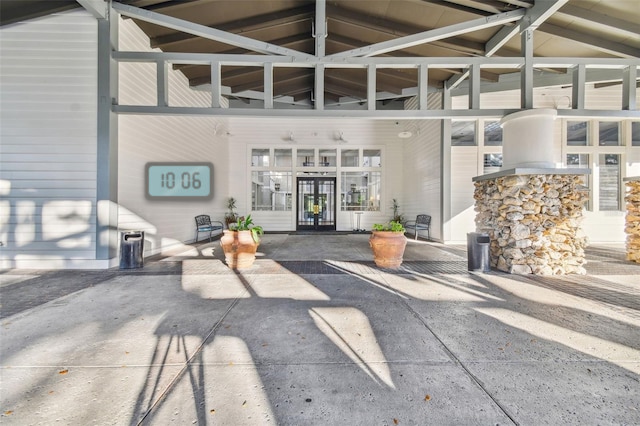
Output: **10:06**
